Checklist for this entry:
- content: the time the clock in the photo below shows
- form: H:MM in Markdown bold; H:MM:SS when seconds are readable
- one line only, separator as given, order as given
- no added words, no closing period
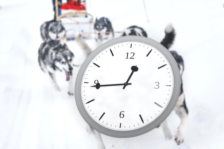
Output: **12:44**
